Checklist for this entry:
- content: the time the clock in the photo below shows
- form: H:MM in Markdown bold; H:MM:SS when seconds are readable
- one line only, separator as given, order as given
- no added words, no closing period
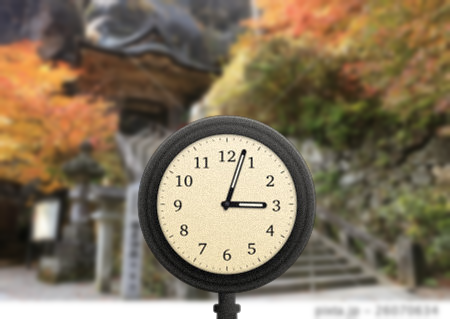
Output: **3:03**
